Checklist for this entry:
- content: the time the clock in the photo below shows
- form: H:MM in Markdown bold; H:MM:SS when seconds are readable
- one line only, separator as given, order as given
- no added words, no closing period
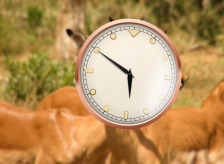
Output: **5:50**
